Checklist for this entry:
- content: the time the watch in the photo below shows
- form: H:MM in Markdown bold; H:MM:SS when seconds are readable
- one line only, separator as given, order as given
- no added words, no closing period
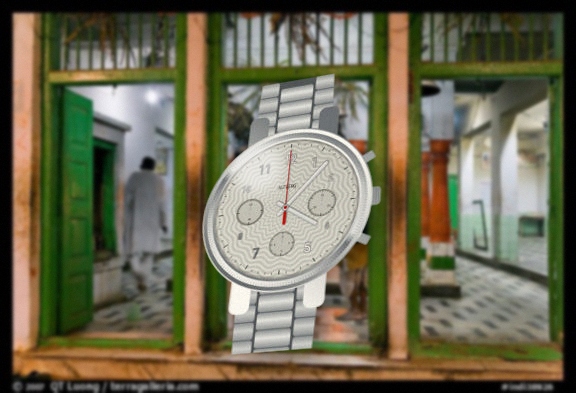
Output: **4:07**
